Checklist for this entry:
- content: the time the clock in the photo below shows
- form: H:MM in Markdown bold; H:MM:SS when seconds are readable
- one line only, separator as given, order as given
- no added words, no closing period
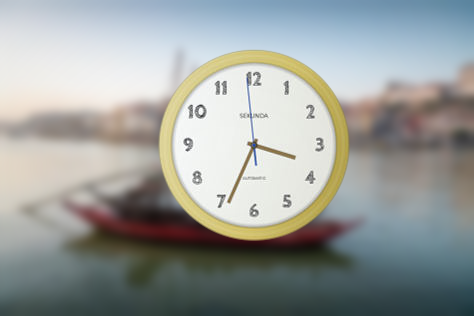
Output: **3:33:59**
